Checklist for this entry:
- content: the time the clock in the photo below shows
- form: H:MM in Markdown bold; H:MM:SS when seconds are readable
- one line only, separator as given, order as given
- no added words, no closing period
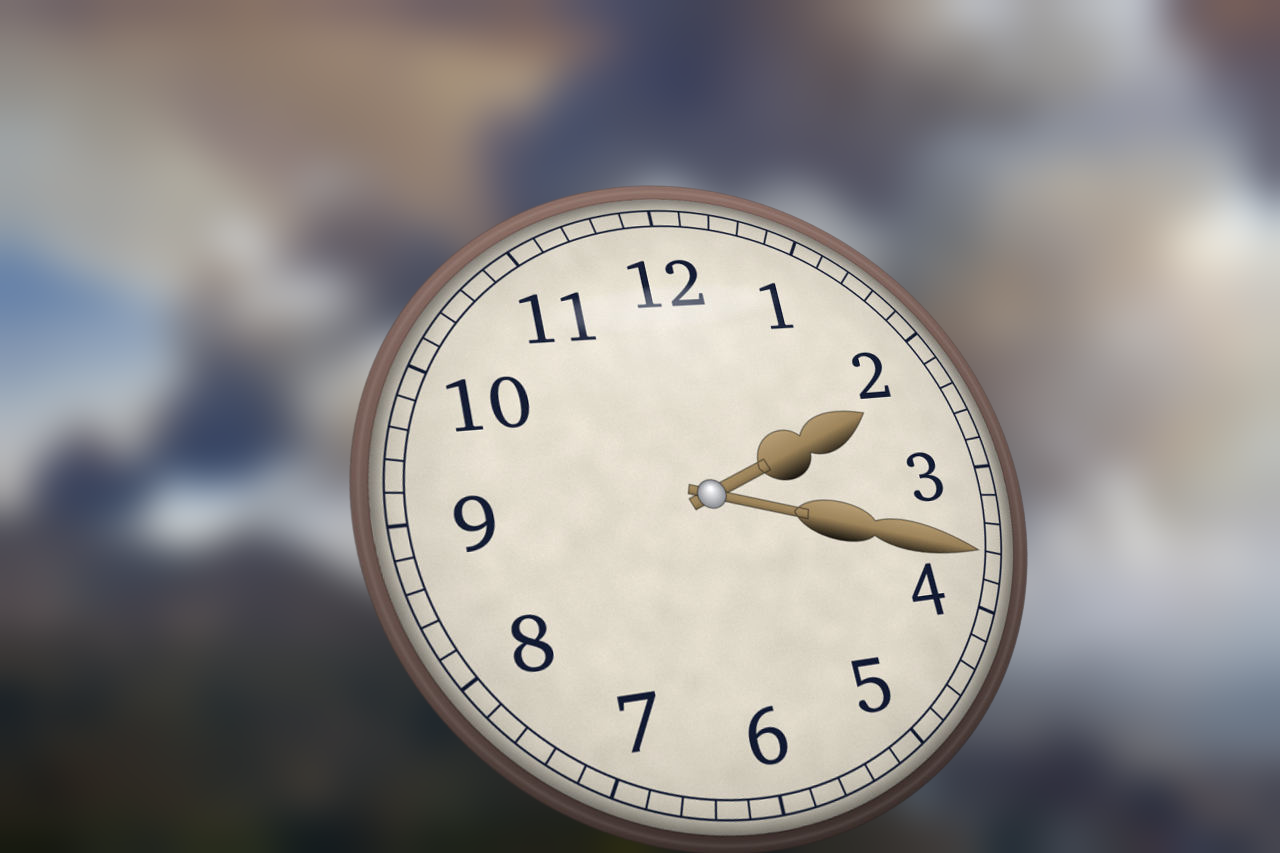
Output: **2:18**
